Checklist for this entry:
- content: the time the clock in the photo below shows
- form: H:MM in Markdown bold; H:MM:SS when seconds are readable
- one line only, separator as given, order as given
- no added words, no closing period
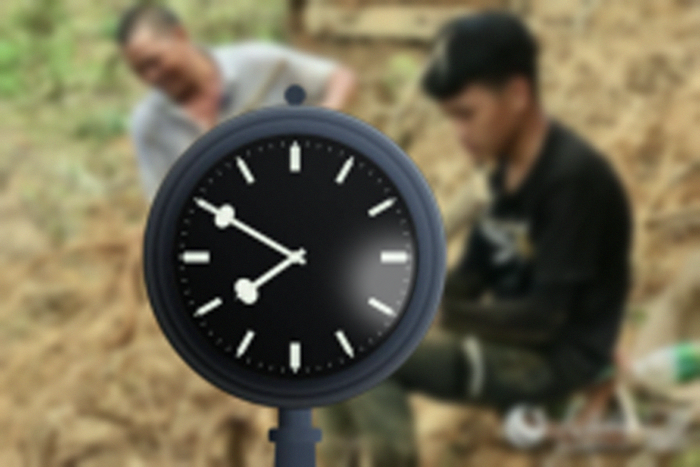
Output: **7:50**
